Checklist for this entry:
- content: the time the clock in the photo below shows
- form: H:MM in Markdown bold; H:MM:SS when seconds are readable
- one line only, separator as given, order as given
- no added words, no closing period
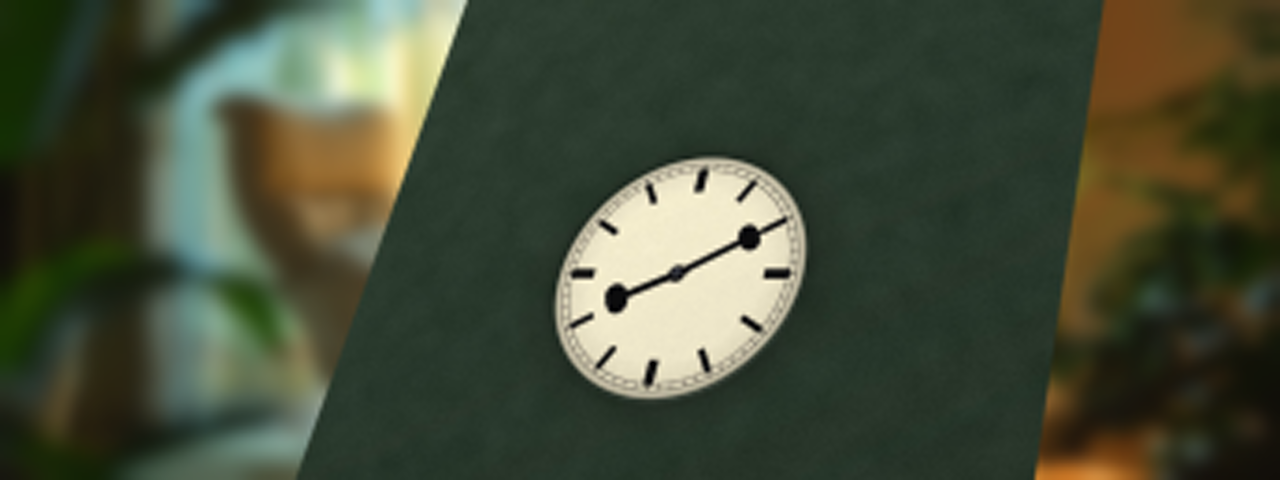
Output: **8:10**
